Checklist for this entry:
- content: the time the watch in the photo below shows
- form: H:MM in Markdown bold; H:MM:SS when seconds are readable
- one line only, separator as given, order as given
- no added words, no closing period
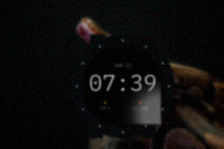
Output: **7:39**
